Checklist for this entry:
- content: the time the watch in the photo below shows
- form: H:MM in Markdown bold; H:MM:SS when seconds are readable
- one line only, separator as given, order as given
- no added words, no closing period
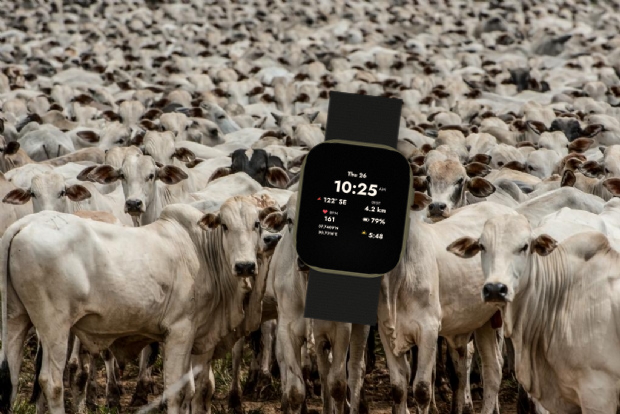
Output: **10:25**
